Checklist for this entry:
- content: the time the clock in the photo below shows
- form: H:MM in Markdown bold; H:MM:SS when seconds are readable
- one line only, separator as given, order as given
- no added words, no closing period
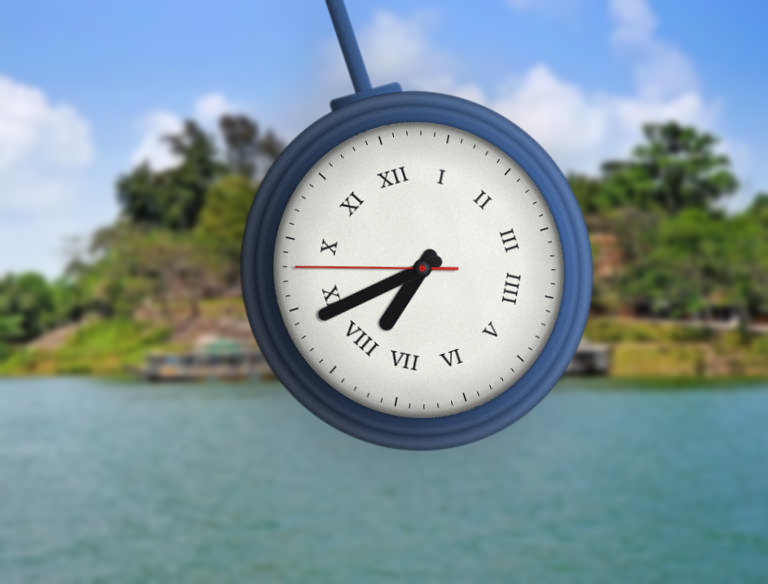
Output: **7:43:48**
